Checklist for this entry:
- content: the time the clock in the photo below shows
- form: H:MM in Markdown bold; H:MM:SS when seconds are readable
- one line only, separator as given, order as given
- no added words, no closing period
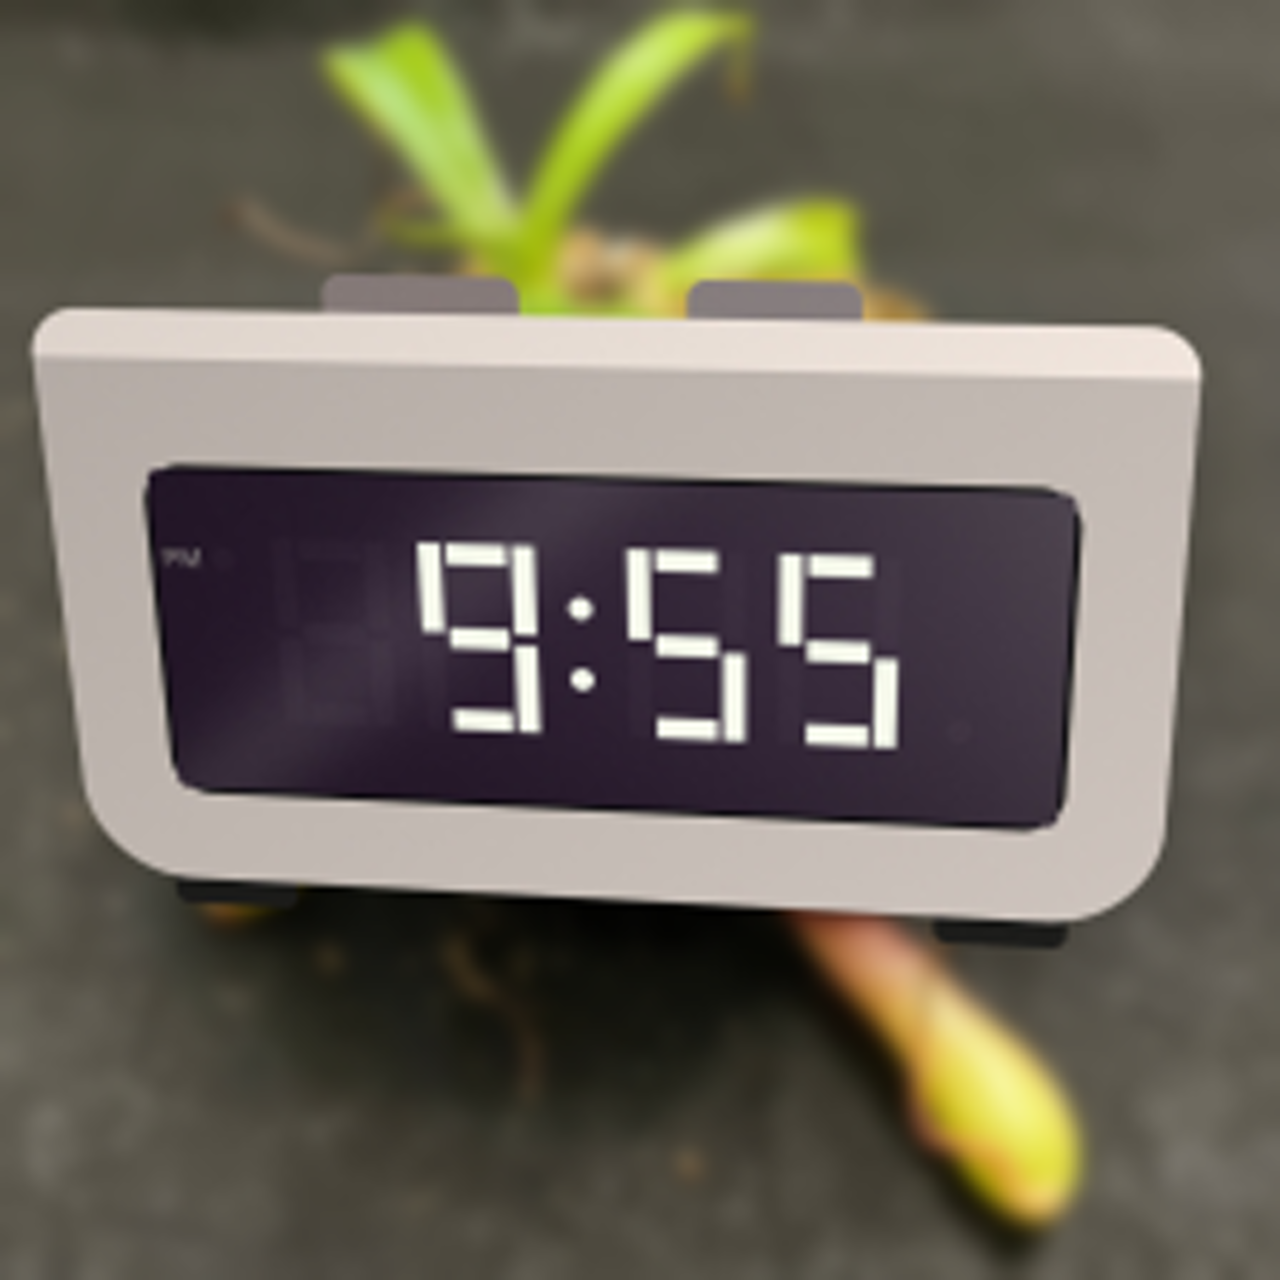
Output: **9:55**
